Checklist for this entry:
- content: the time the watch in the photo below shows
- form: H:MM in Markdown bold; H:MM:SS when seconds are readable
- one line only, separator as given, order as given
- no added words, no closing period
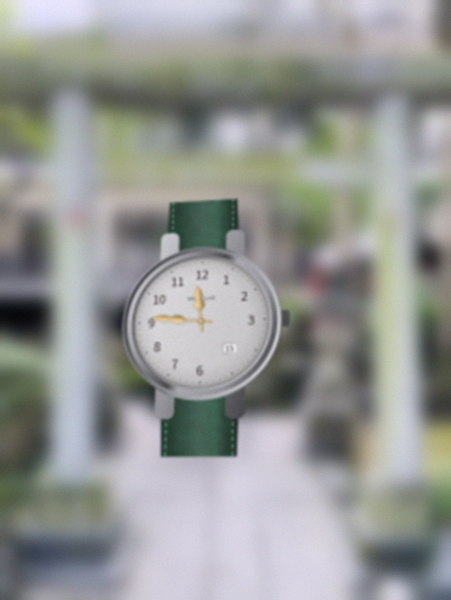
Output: **11:46**
